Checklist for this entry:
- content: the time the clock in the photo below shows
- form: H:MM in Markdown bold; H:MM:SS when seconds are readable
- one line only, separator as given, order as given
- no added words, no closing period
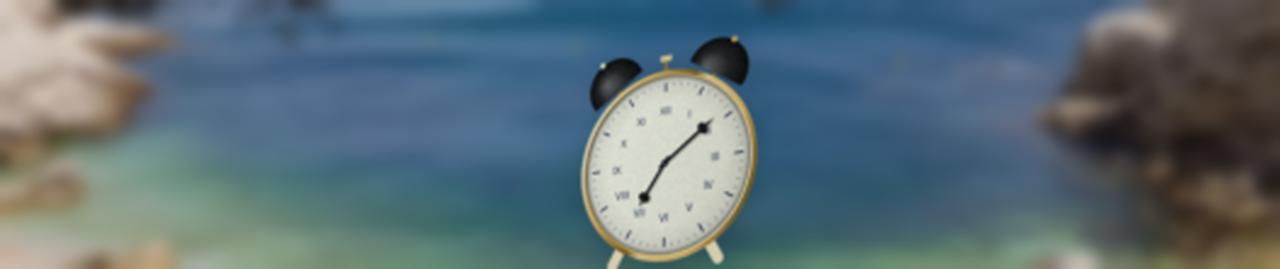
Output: **7:09**
